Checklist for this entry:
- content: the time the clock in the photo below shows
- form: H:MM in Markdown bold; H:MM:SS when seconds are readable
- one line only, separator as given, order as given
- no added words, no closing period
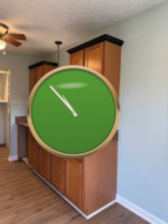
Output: **10:53**
